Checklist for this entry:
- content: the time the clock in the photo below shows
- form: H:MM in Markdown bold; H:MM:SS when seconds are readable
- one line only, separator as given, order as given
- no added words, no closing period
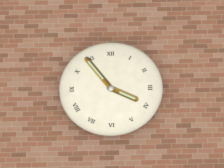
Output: **3:54**
